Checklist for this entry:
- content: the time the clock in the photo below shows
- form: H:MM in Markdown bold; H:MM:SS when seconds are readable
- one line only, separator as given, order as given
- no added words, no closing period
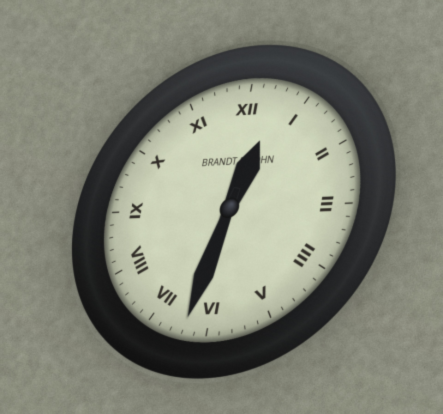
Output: **12:32**
